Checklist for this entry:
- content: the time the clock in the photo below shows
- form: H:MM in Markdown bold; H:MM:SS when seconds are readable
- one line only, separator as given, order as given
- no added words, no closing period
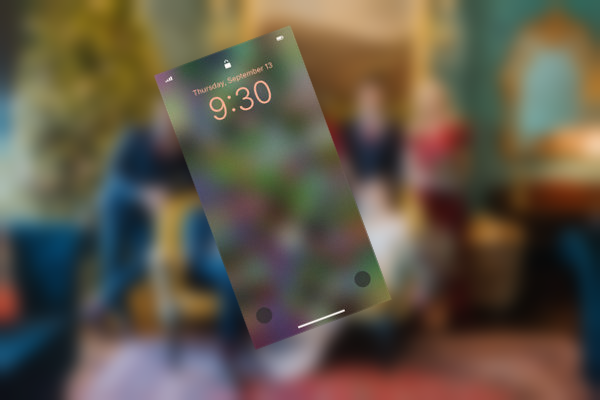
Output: **9:30**
